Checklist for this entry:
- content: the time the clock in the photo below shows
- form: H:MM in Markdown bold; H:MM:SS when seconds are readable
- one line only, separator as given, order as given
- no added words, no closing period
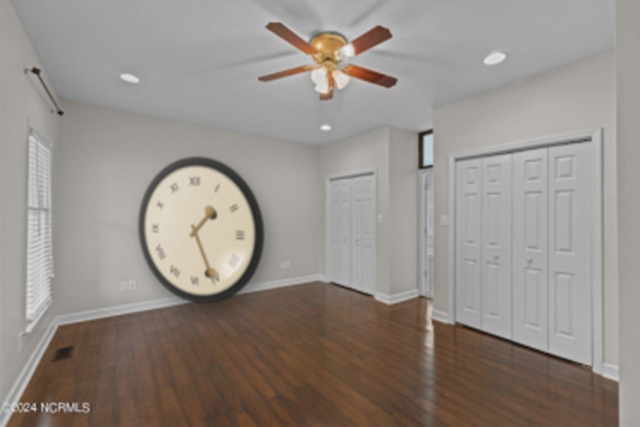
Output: **1:26**
